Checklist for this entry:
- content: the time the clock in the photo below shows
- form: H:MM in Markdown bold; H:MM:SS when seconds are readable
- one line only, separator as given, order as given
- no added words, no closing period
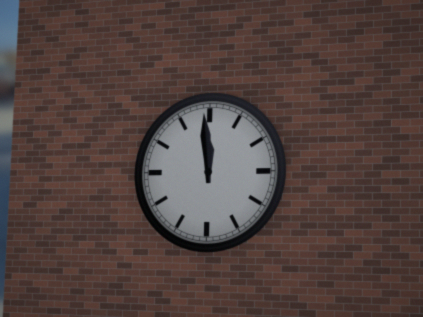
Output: **11:59**
